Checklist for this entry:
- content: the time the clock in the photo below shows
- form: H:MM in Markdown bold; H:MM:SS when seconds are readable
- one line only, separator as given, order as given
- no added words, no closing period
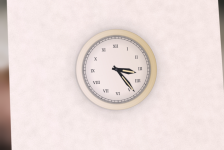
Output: **3:24**
